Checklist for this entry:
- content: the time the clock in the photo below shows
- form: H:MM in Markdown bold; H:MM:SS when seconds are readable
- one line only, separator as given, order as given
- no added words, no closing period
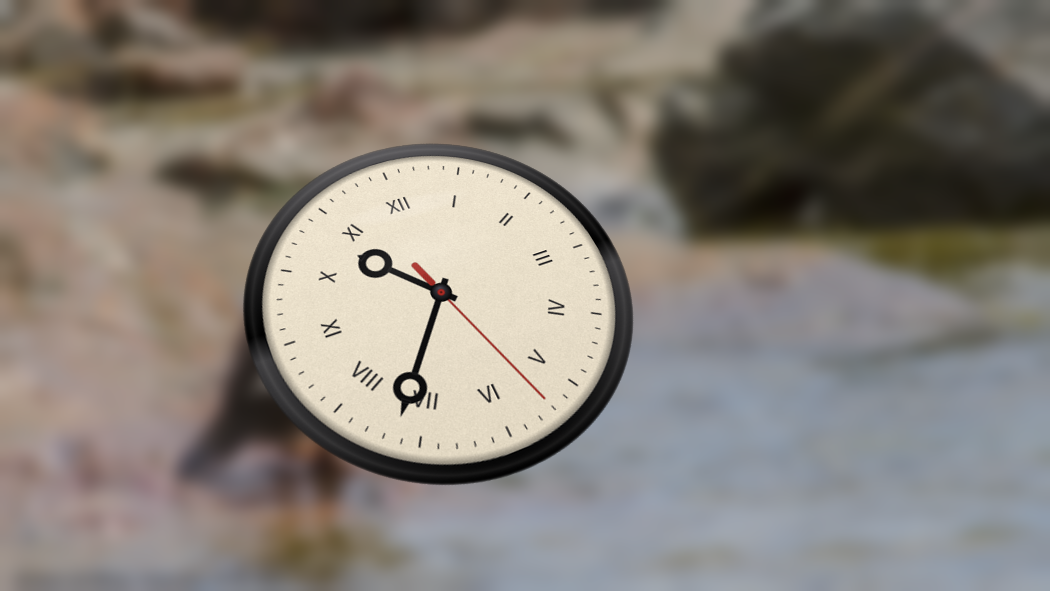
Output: **10:36:27**
